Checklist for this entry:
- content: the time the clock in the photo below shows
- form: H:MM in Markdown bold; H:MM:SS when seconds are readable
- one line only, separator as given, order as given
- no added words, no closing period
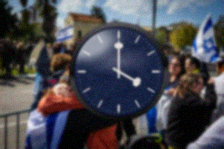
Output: **4:00**
